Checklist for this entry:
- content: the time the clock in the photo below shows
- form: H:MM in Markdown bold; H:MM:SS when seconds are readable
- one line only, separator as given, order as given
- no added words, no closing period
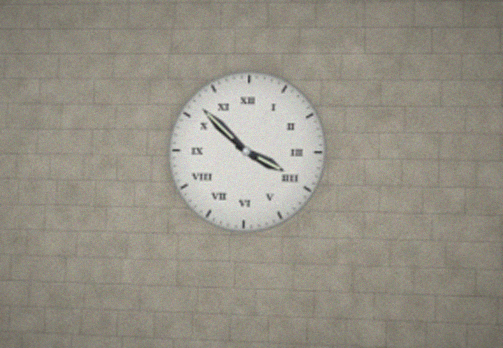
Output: **3:52**
